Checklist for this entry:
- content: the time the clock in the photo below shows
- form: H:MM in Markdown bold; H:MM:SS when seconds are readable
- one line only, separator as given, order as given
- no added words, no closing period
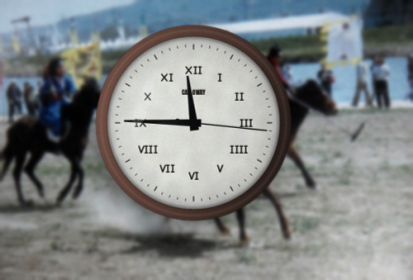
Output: **11:45:16**
